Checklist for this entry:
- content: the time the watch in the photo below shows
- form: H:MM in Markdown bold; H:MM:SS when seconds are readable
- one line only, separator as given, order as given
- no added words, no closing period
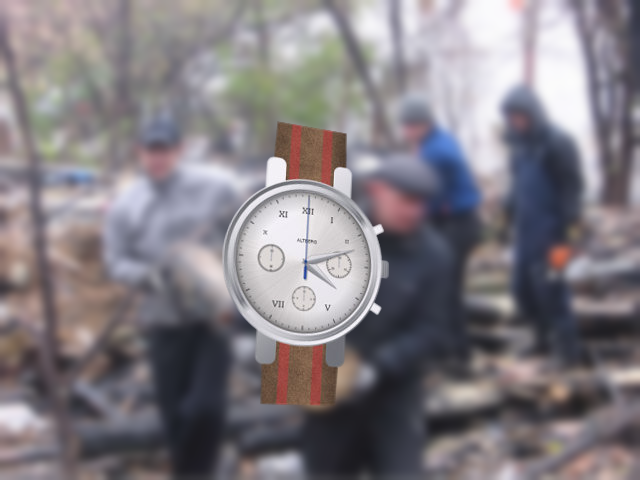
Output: **4:12**
